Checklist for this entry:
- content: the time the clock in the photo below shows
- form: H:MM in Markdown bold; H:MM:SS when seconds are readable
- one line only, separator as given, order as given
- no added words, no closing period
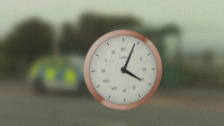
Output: **4:04**
